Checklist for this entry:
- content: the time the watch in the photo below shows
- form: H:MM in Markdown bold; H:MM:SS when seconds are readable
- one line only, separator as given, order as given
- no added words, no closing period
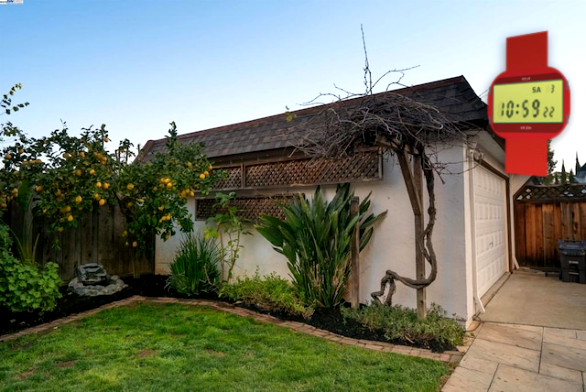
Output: **10:59:22**
